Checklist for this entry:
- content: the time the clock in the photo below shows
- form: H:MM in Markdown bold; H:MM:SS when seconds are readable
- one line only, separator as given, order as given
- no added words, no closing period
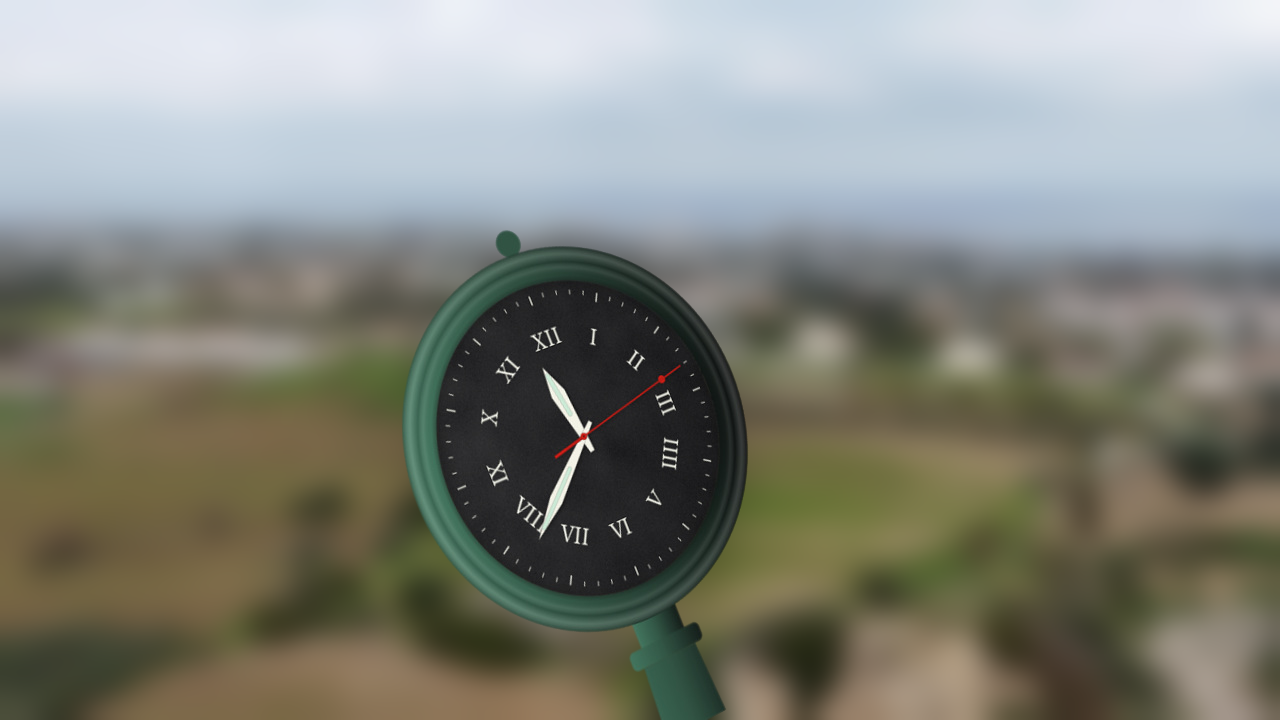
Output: **11:38:13**
